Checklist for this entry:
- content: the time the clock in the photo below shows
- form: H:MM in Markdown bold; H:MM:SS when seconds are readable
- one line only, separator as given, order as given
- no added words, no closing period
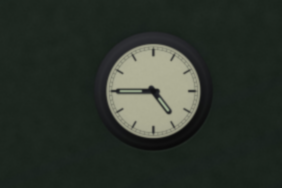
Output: **4:45**
